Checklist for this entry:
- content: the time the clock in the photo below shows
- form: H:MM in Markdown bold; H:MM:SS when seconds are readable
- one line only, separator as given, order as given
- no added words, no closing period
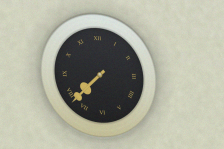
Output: **7:38**
